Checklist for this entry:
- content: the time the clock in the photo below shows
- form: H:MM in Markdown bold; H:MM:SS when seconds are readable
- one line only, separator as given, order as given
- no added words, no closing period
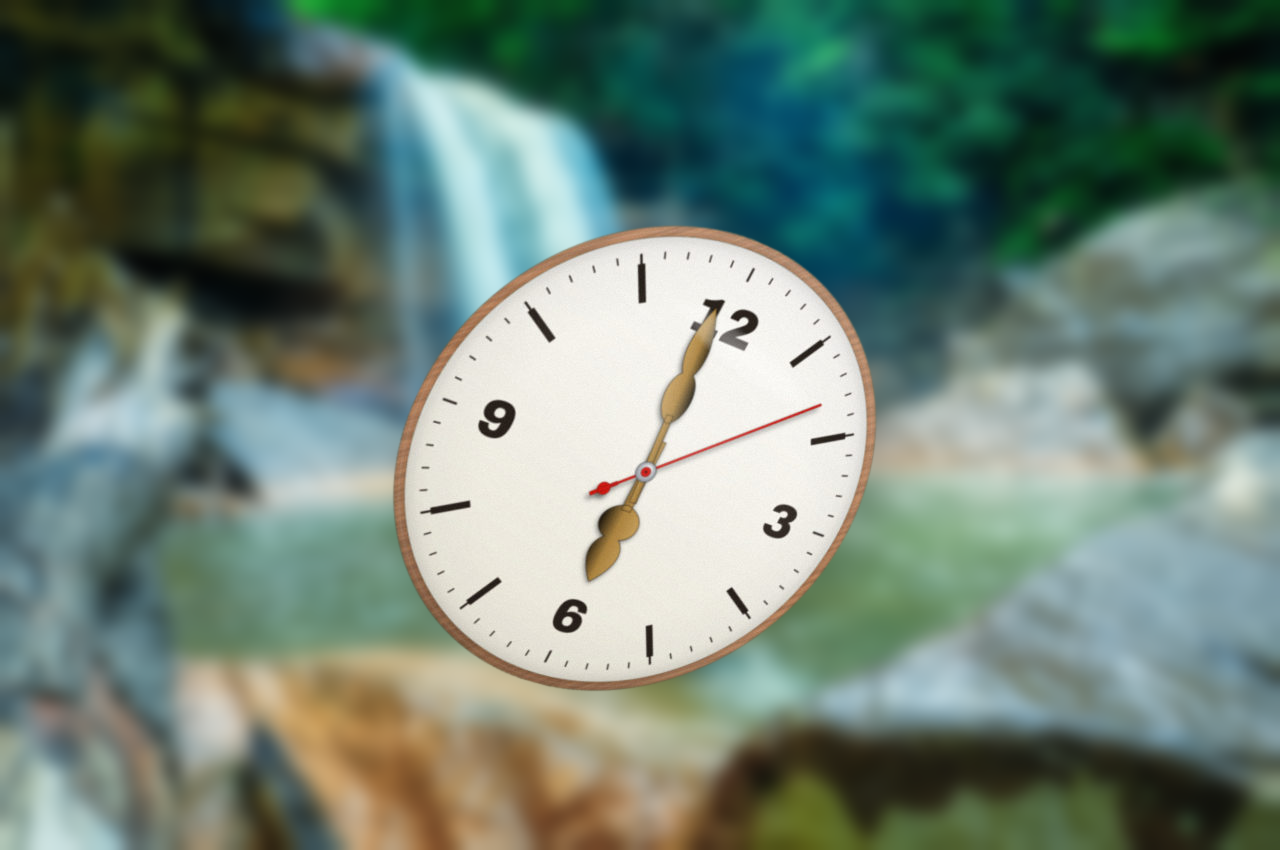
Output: **5:59:08**
